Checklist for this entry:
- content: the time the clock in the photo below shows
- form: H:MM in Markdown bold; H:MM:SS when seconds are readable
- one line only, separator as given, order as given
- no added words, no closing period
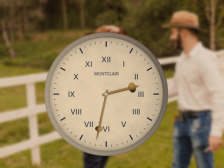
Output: **2:32**
